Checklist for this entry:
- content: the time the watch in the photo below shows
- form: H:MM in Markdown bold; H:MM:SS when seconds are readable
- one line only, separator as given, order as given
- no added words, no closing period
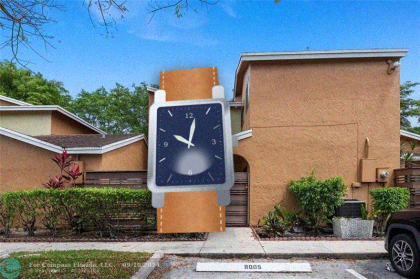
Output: **10:02**
